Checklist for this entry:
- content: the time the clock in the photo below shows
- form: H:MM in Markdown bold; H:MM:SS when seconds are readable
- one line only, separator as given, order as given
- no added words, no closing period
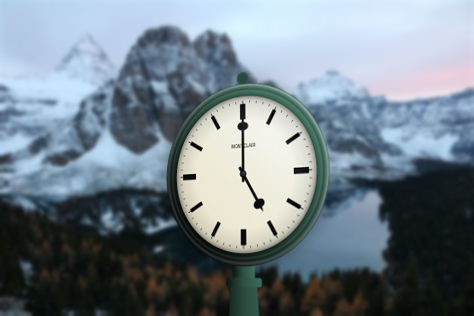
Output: **5:00**
